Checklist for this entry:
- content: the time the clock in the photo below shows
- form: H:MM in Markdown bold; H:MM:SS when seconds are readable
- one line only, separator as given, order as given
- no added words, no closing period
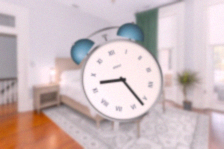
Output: **9:27**
